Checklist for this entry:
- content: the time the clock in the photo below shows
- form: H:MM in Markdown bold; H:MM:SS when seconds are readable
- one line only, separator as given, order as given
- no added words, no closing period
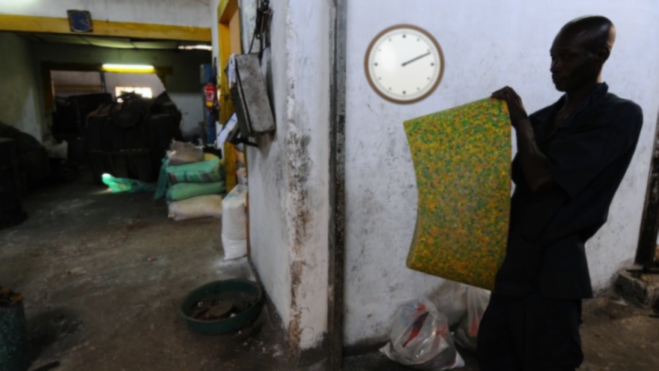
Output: **2:11**
